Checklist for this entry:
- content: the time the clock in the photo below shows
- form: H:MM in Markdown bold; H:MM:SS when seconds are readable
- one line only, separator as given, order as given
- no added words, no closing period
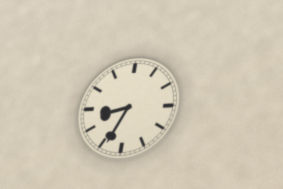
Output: **8:34**
